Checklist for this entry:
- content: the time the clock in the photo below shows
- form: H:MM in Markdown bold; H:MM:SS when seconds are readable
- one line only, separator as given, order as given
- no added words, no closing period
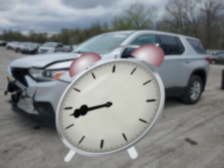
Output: **8:43**
